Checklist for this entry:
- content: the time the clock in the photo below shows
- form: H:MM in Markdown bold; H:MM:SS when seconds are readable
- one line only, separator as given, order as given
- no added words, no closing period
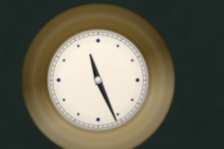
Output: **11:26**
